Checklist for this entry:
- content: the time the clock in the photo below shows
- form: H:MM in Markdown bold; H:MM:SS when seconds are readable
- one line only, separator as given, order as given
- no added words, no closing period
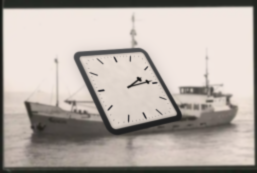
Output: **2:14**
